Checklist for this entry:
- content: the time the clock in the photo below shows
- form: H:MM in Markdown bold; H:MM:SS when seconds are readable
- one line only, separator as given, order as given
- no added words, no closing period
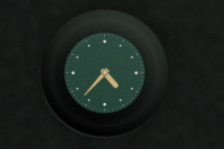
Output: **4:37**
